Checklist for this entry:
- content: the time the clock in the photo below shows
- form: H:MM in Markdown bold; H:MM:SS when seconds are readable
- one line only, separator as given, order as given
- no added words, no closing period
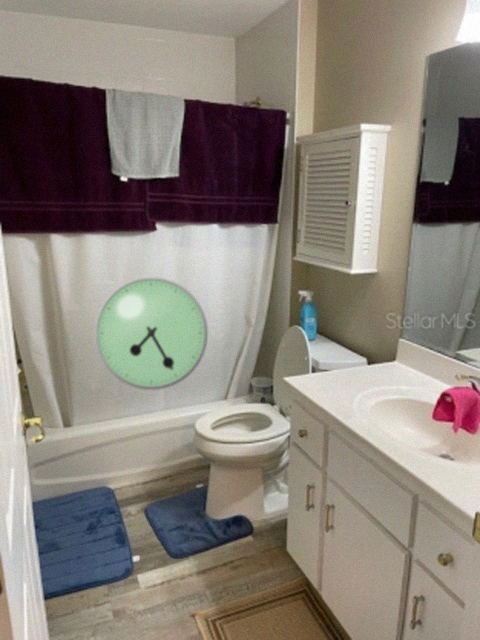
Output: **7:25**
